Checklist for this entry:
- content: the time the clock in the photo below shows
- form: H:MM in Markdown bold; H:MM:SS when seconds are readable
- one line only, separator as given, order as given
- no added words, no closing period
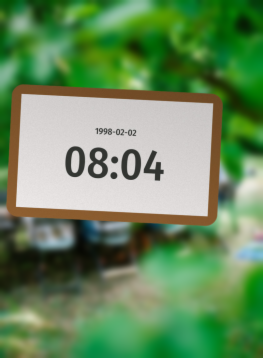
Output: **8:04**
